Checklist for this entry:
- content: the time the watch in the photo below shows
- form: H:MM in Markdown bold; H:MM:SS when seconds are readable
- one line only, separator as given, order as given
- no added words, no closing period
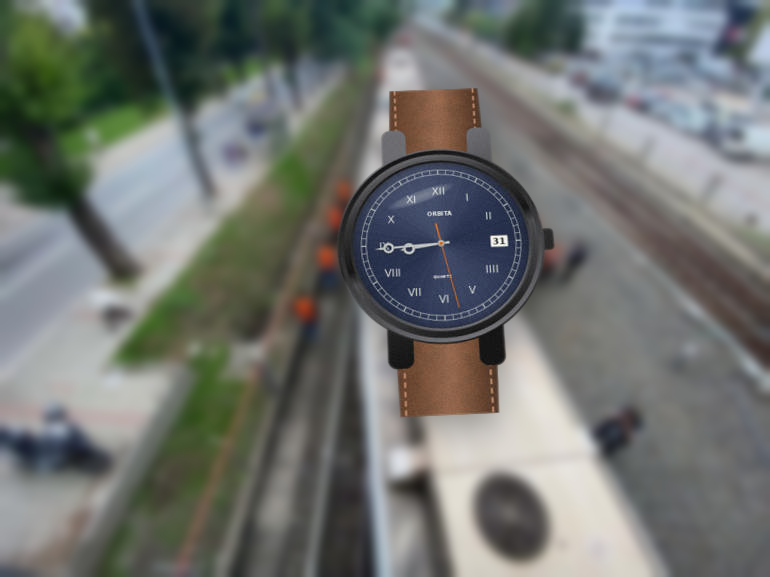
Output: **8:44:28**
